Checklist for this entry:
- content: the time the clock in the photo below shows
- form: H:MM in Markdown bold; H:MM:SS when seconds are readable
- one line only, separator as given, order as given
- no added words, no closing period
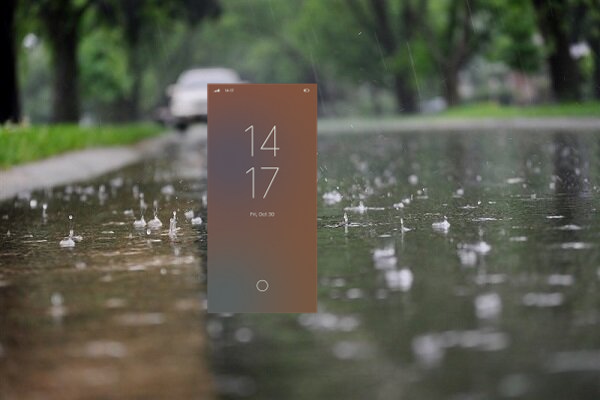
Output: **14:17**
